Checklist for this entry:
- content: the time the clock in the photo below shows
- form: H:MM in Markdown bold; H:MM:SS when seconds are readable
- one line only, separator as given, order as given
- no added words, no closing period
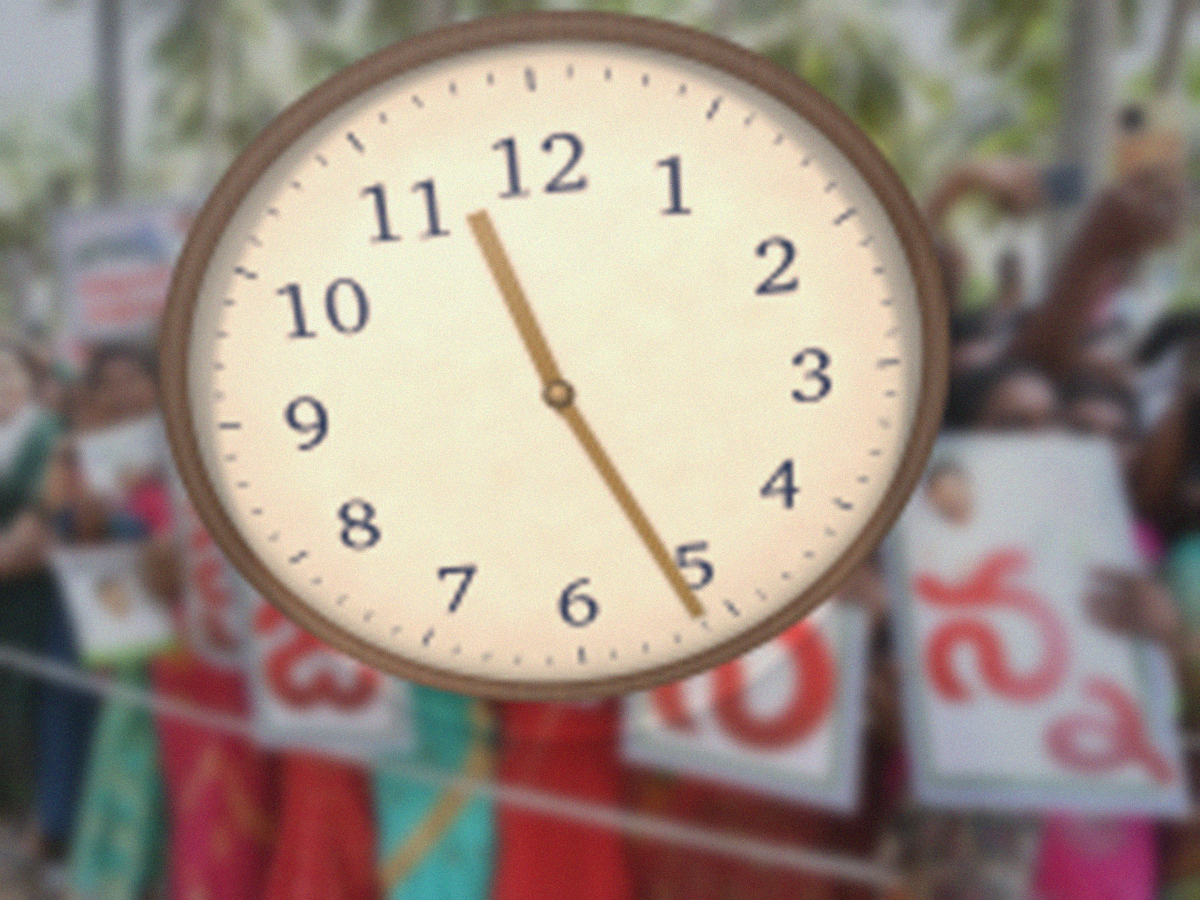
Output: **11:26**
